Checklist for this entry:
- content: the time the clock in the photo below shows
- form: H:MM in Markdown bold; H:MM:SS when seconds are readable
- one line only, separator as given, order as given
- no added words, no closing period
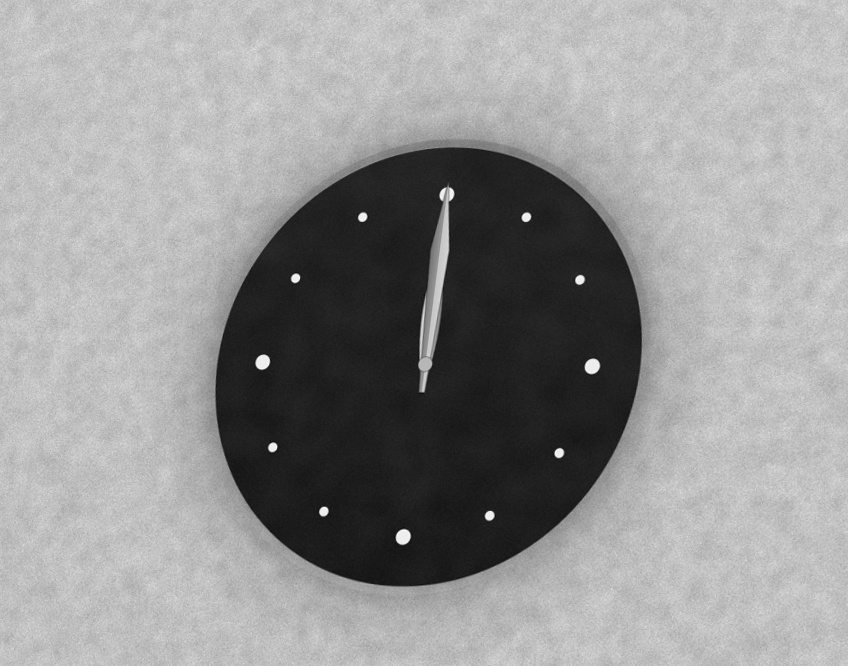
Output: **12:00**
